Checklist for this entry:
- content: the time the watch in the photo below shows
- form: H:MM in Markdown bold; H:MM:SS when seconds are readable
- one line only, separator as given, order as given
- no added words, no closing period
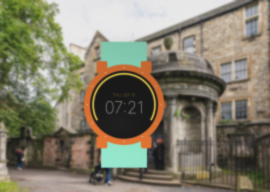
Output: **7:21**
